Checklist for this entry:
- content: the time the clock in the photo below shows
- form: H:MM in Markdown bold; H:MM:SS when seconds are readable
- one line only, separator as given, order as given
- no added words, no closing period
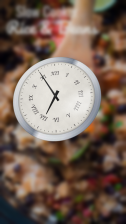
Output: **6:55**
